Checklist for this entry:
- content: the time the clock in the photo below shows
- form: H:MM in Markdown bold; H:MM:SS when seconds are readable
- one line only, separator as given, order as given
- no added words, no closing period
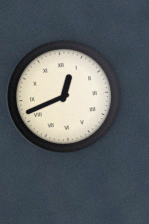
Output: **12:42**
